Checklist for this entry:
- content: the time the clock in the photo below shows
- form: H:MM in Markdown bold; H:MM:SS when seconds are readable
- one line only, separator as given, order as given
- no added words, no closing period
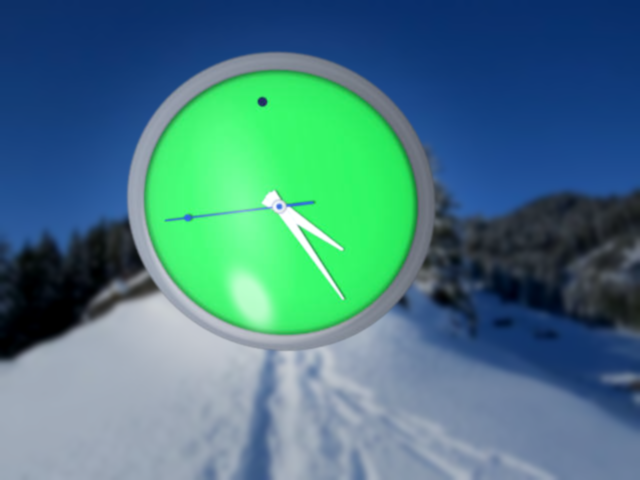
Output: **4:25:45**
